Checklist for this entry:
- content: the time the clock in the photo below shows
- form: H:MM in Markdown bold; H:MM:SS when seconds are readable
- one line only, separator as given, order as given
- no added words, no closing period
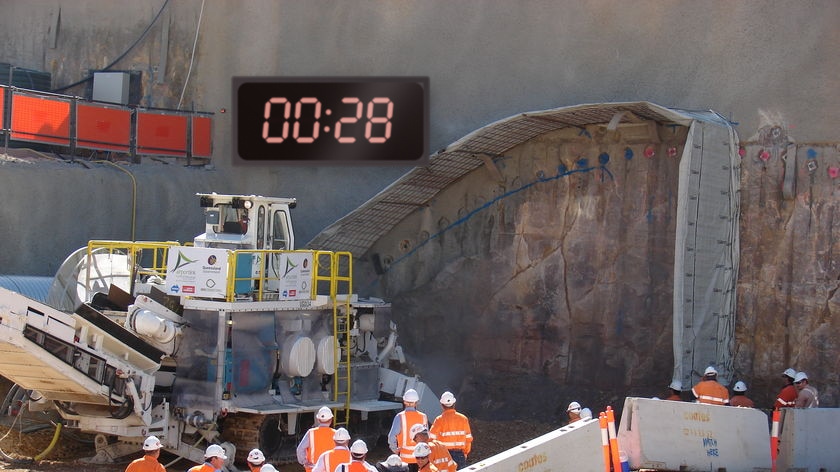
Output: **0:28**
